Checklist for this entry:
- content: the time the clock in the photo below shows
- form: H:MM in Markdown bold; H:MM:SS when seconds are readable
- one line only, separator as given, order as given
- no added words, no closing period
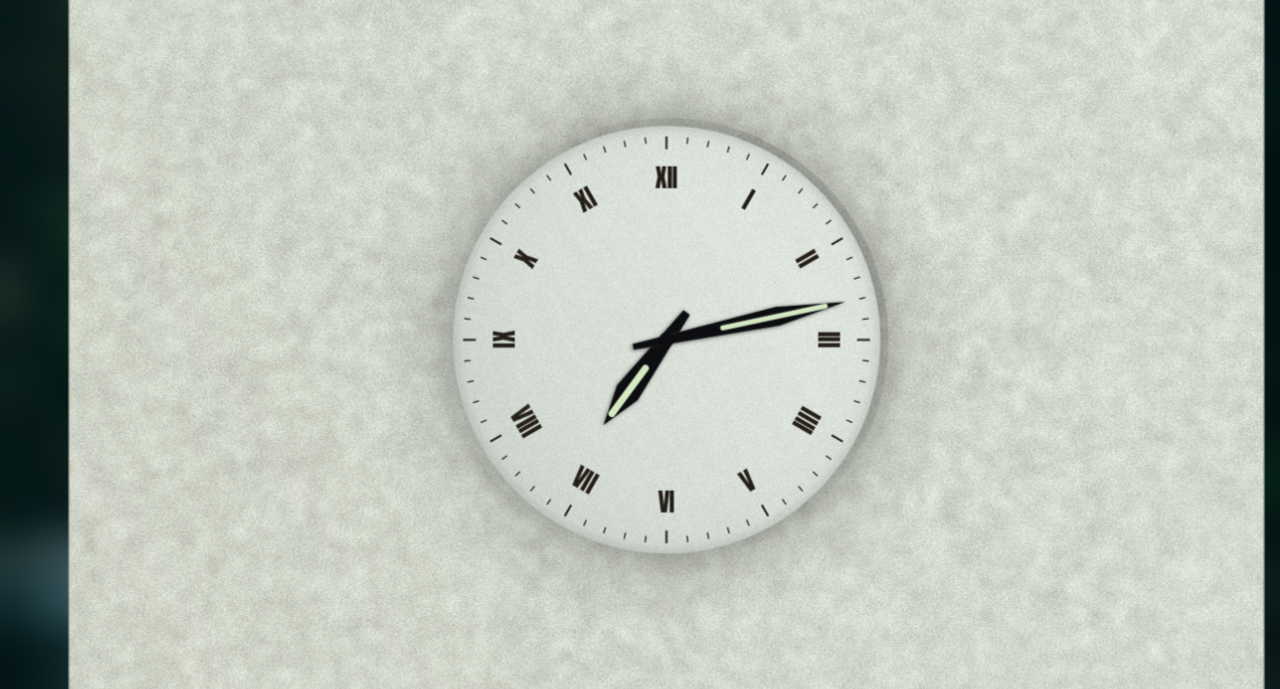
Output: **7:13**
